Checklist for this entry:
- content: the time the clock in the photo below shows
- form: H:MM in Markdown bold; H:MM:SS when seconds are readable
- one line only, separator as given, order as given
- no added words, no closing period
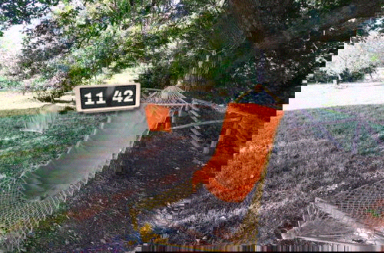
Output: **11:42**
